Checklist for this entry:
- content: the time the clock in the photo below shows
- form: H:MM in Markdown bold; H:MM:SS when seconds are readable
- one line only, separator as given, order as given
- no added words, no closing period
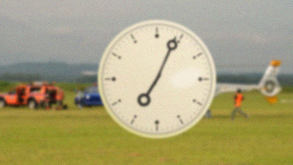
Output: **7:04**
